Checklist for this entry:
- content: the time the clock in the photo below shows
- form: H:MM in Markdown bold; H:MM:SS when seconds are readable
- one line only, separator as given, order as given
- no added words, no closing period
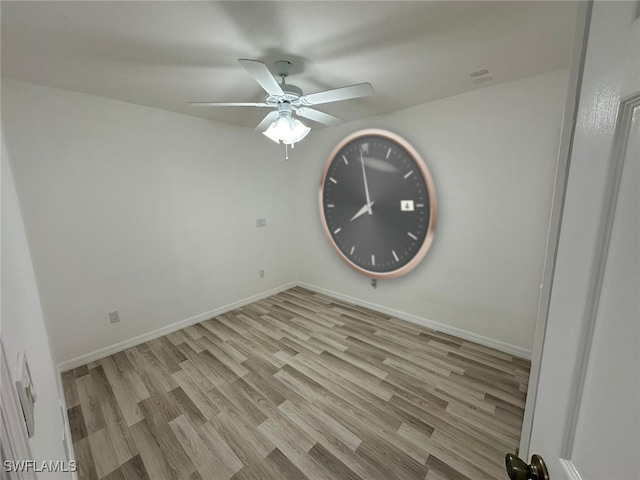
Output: **7:59**
